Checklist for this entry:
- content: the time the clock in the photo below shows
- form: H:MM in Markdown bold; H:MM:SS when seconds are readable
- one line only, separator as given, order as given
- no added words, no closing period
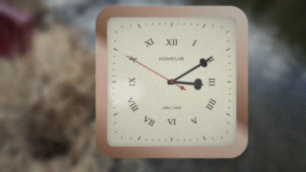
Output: **3:09:50**
